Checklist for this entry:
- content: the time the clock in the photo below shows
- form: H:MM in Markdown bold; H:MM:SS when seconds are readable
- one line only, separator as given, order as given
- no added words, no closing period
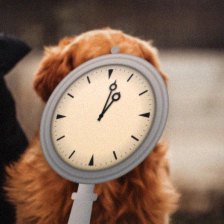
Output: **1:02**
